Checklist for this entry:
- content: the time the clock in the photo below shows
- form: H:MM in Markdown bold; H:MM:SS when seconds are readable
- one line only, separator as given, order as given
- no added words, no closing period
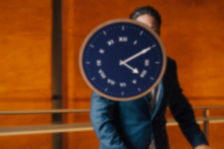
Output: **4:10**
